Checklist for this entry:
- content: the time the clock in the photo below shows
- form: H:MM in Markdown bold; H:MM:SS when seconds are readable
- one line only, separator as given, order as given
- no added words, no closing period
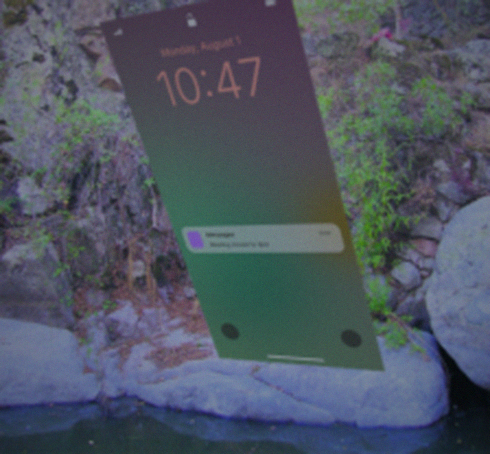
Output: **10:47**
